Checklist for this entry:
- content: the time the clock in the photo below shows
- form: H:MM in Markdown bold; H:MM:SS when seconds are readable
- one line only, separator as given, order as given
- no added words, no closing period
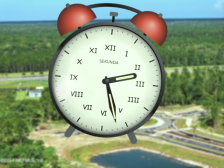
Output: **2:27**
